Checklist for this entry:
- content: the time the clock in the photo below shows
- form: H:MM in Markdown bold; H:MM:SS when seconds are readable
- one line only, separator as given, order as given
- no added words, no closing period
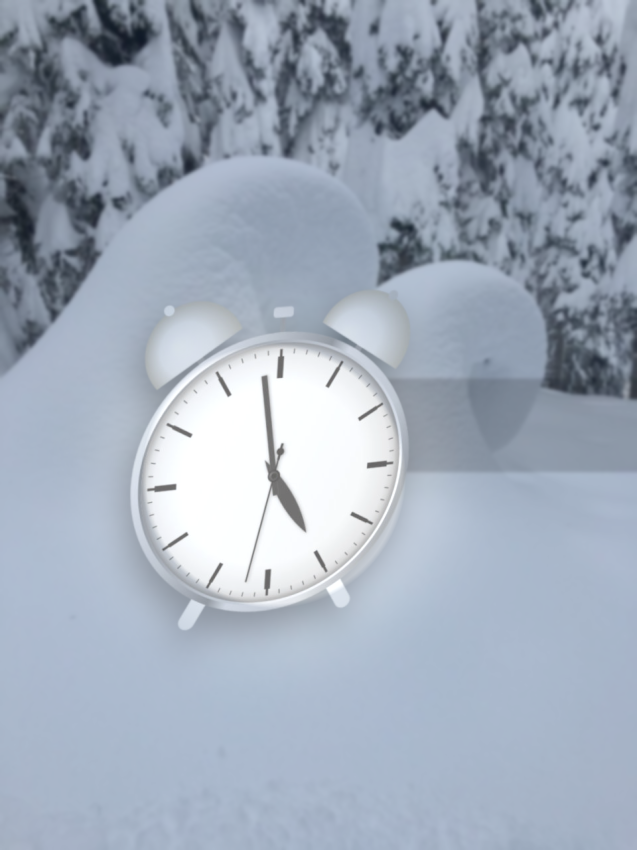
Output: **4:58:32**
